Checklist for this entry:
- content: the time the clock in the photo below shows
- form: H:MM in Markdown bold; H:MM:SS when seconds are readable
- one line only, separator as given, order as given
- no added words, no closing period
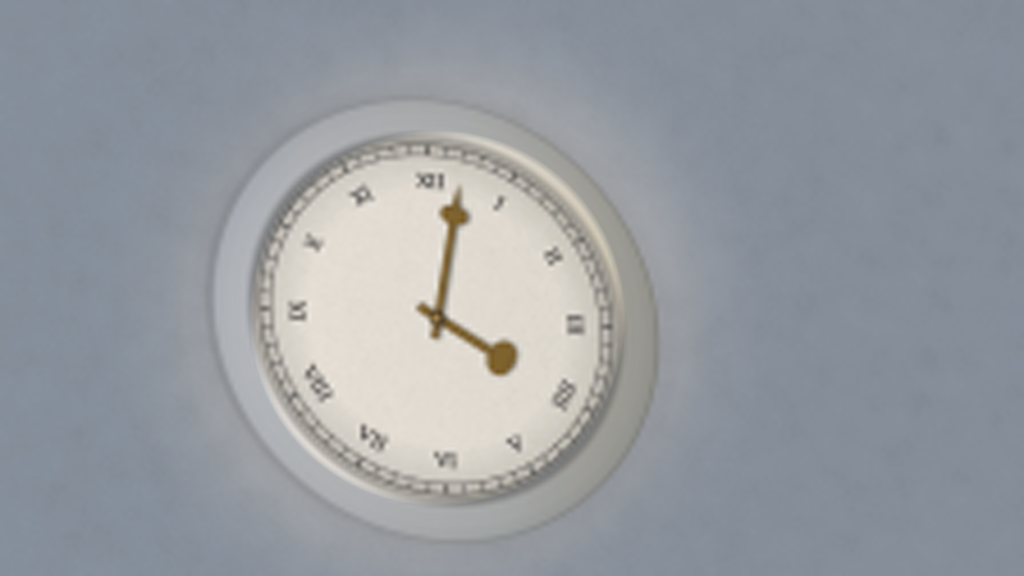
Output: **4:02**
